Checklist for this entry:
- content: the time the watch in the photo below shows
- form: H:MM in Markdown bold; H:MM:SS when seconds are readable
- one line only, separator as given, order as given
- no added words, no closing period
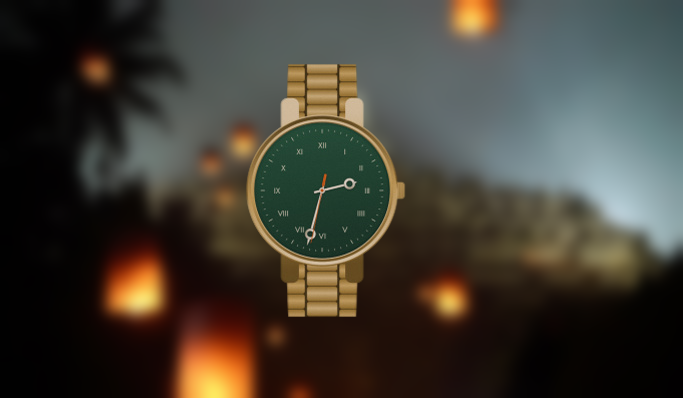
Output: **2:32:32**
